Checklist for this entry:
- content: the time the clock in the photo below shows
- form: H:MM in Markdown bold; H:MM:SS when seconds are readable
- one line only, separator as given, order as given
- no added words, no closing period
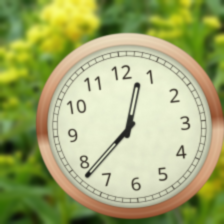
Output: **12:38**
